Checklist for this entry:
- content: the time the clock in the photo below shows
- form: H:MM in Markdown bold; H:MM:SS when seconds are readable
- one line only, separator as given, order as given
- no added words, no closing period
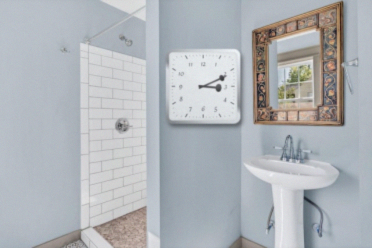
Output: **3:11**
